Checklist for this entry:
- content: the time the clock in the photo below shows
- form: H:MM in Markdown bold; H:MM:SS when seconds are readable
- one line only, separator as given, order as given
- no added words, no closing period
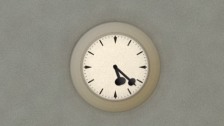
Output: **5:22**
